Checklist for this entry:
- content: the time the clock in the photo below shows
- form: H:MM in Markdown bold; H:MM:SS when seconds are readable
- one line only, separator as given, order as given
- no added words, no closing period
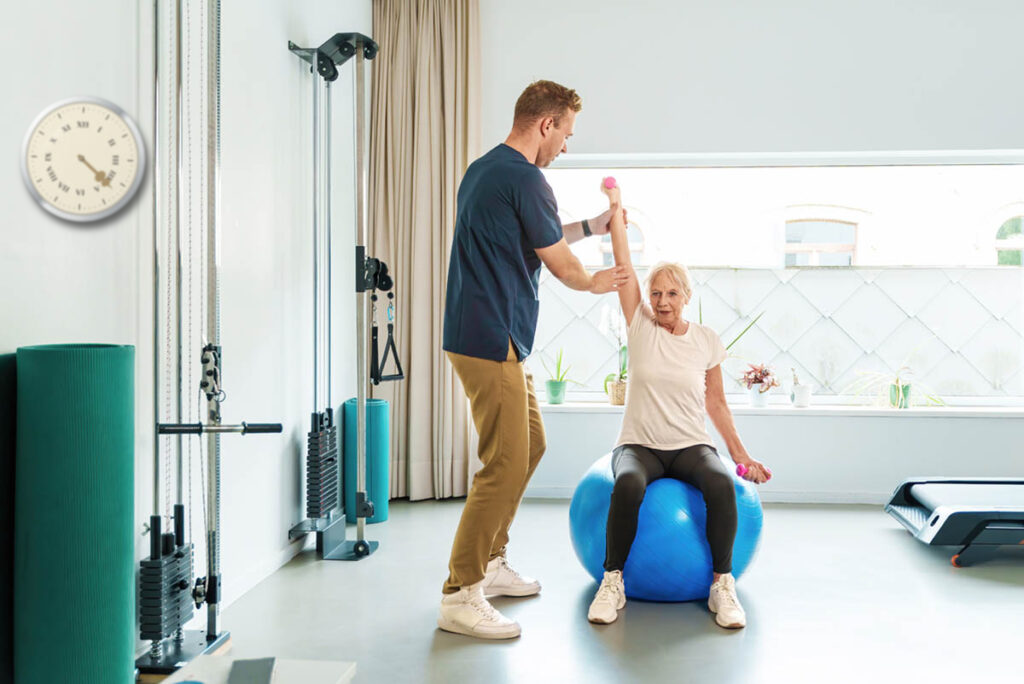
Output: **4:22**
